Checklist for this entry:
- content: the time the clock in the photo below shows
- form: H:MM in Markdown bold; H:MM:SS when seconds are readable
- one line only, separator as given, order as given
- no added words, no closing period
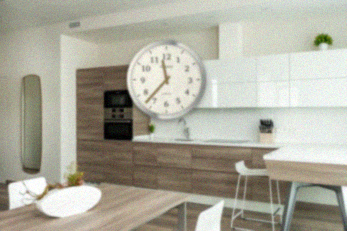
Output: **11:37**
